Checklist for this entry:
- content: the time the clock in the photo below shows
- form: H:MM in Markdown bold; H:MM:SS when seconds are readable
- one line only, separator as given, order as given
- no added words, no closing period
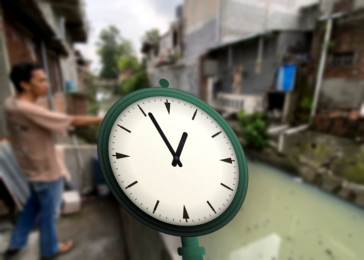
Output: **12:56**
